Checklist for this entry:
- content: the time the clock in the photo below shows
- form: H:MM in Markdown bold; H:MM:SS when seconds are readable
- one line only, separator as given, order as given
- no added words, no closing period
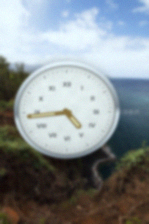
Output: **4:44**
